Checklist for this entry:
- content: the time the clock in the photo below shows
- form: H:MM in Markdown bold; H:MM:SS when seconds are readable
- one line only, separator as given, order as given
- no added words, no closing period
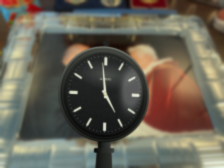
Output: **4:59**
